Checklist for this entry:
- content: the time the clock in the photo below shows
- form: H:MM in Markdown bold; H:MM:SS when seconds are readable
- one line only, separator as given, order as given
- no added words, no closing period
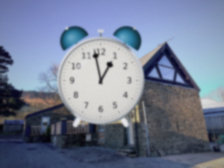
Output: **12:58**
